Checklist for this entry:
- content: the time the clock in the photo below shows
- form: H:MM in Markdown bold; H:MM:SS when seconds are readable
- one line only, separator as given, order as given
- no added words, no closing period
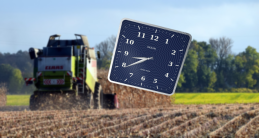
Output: **8:39**
